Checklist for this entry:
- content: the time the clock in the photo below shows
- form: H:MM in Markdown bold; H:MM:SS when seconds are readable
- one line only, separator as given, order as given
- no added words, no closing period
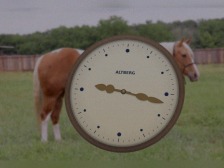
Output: **9:17**
